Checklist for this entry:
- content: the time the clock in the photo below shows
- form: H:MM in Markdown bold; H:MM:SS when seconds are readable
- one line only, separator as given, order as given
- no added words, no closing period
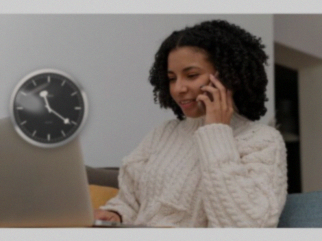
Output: **11:21**
